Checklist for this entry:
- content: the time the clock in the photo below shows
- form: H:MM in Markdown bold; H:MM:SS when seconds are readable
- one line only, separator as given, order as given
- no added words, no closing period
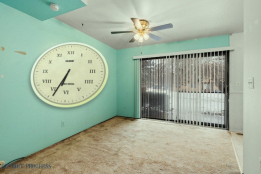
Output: **6:34**
